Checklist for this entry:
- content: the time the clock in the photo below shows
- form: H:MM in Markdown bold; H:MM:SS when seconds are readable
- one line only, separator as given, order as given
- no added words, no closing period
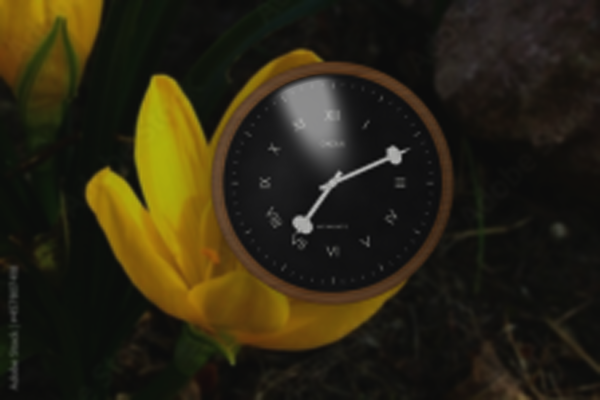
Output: **7:11**
